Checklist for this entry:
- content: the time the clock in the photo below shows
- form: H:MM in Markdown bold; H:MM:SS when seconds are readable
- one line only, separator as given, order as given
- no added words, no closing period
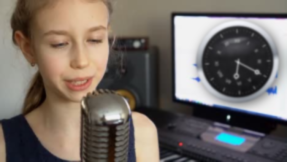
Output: **6:20**
